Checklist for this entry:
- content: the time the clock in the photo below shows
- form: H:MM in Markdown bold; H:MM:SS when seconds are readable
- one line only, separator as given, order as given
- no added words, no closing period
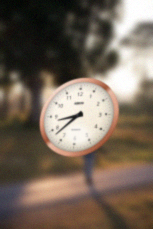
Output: **8:38**
